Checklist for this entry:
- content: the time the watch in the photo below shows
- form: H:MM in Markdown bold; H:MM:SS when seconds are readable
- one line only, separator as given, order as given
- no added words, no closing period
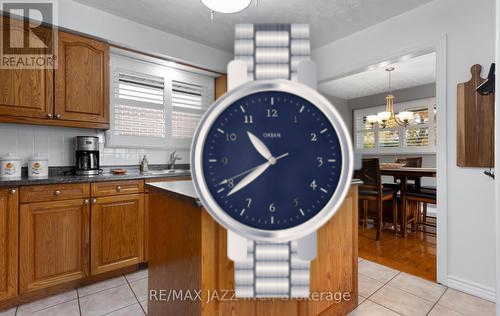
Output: **10:38:41**
